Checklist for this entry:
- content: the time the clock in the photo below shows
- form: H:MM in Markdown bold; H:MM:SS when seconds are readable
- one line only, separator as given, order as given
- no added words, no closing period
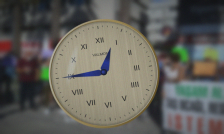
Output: **12:45**
